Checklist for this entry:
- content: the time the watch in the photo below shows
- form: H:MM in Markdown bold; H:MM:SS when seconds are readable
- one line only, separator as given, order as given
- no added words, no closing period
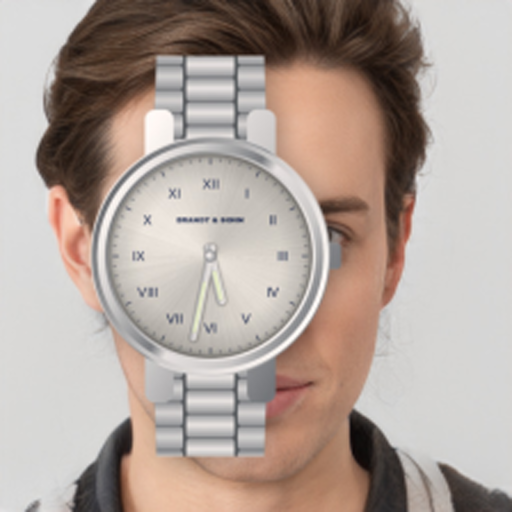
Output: **5:32**
